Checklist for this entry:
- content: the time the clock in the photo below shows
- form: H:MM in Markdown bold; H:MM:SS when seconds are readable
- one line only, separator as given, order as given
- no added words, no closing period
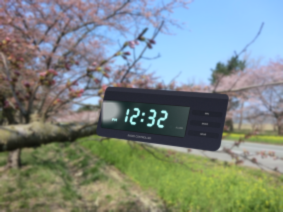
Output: **12:32**
